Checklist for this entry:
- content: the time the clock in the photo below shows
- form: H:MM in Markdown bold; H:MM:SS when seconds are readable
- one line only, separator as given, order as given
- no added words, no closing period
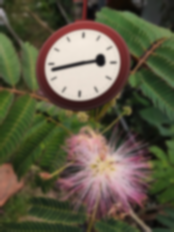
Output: **2:43**
